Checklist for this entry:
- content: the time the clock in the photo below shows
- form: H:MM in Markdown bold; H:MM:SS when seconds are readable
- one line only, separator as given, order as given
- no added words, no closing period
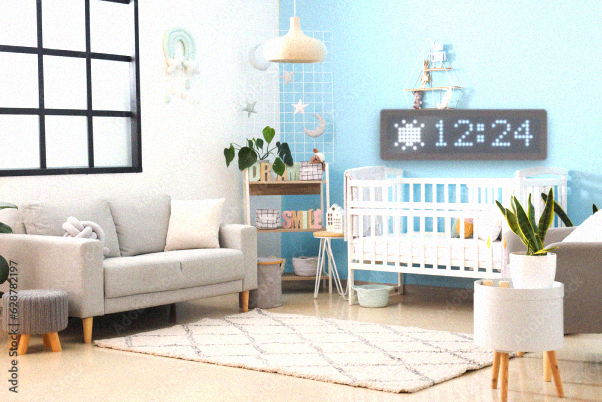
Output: **12:24**
